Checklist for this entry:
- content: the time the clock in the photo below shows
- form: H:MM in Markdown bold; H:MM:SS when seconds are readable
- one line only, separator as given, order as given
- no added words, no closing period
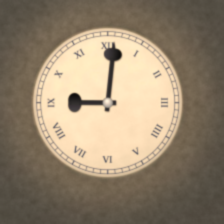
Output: **9:01**
